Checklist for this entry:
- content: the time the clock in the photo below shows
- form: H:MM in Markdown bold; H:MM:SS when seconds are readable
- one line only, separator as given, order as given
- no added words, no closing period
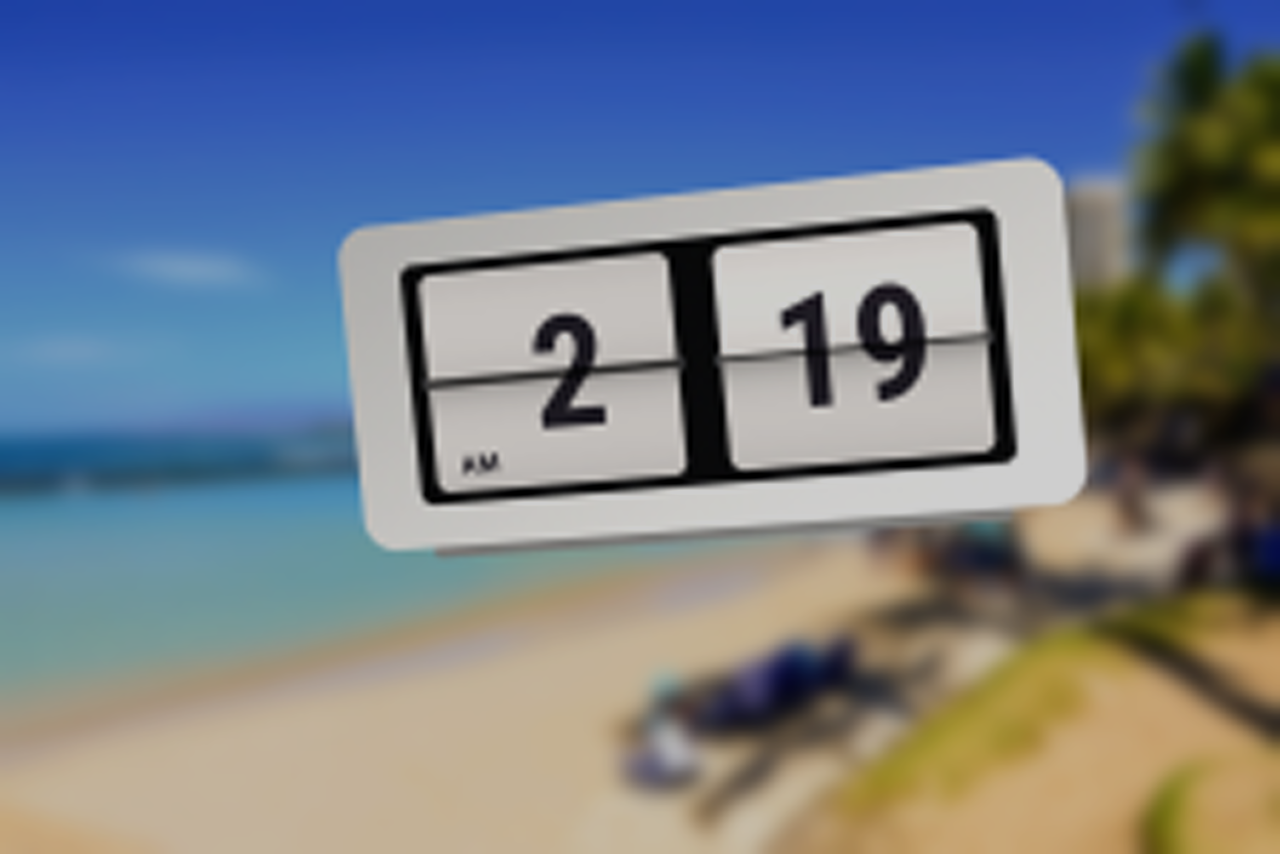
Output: **2:19**
